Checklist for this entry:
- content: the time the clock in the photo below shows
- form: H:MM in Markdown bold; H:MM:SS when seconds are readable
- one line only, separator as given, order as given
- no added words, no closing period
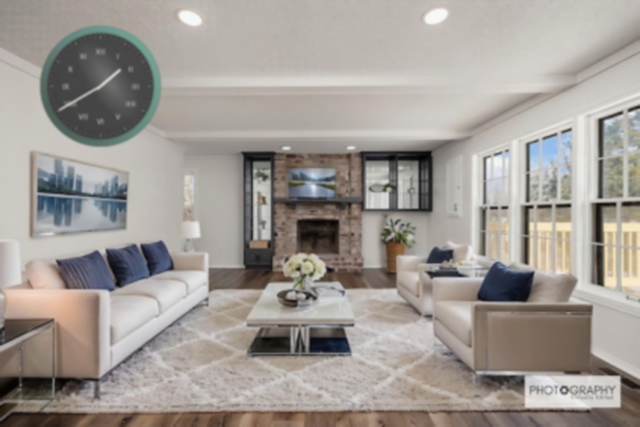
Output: **1:40**
